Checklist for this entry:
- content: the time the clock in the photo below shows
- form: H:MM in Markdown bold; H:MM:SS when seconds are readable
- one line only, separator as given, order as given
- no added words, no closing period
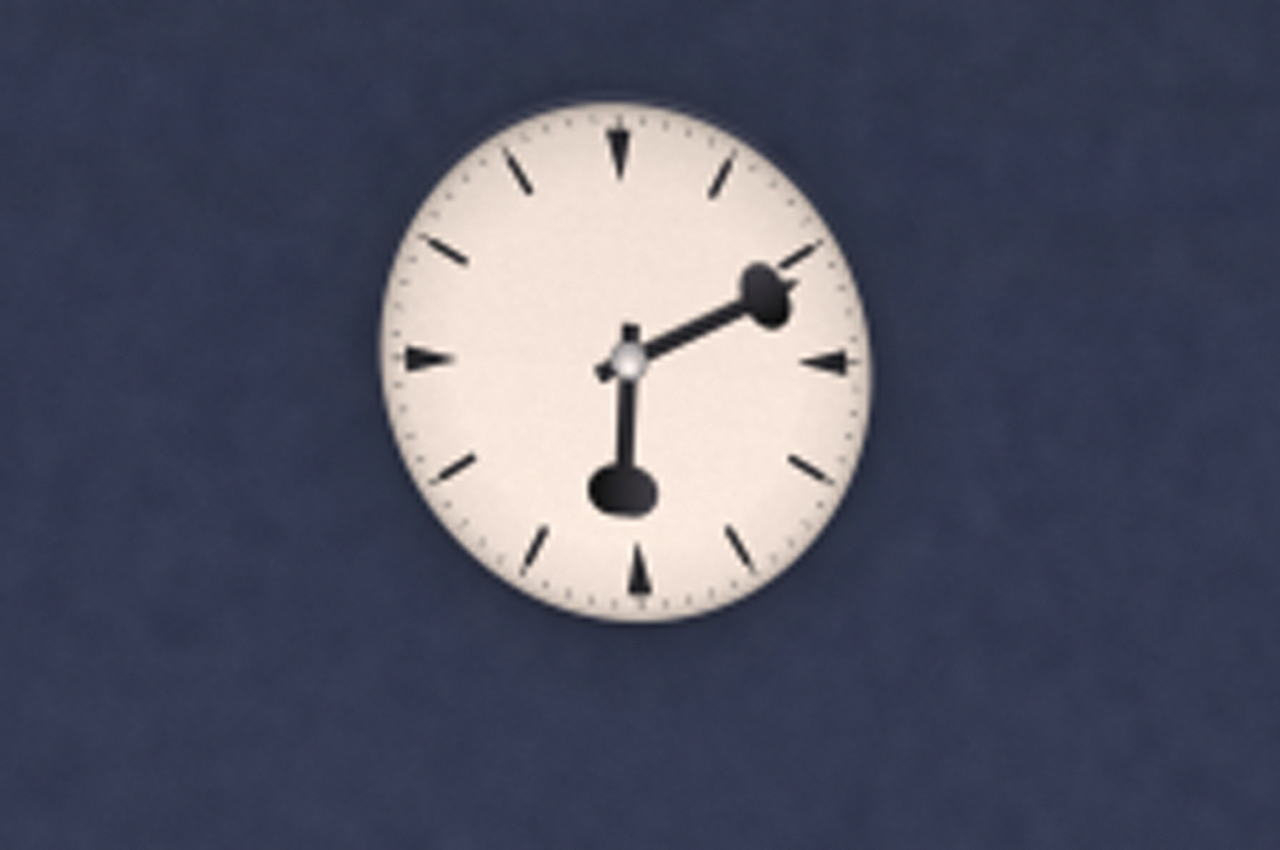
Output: **6:11**
